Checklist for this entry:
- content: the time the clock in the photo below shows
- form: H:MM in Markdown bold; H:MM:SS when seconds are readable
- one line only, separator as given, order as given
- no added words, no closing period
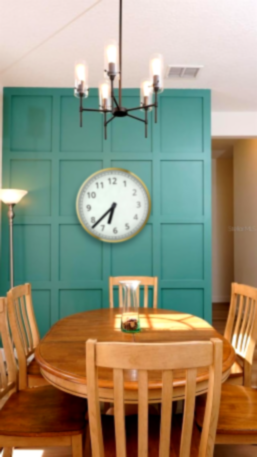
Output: **6:38**
